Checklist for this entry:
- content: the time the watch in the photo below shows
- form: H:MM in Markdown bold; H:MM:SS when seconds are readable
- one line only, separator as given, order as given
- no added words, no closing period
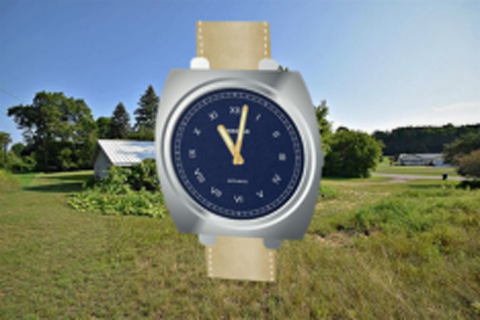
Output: **11:02**
